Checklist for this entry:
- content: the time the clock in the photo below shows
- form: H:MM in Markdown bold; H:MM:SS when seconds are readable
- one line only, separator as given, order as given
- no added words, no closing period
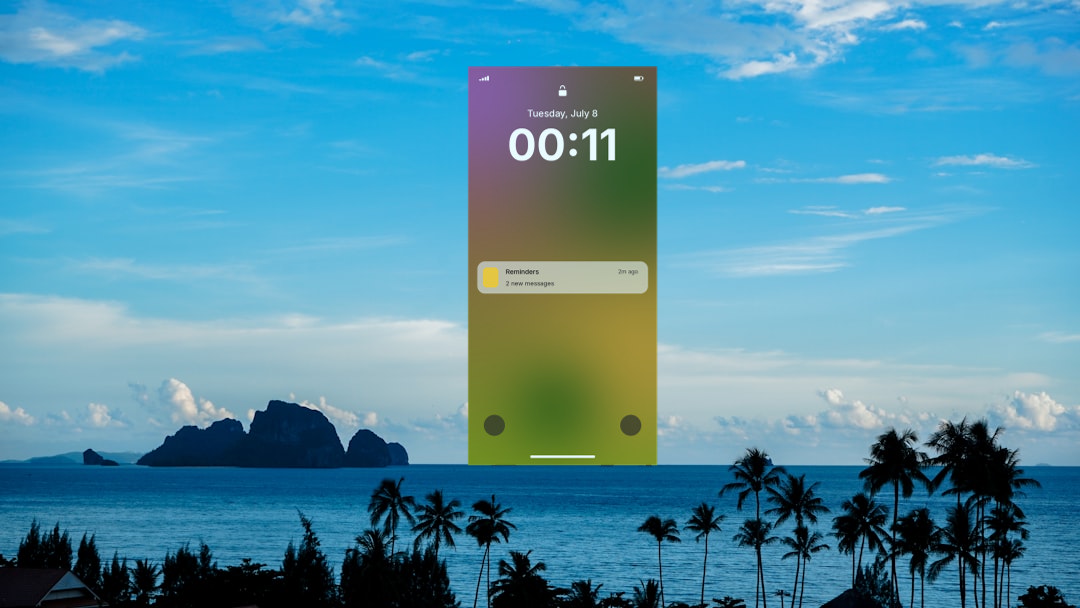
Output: **0:11**
